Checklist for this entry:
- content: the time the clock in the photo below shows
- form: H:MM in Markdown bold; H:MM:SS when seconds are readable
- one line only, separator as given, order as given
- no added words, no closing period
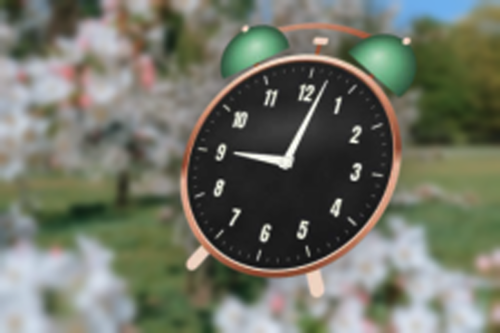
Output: **9:02**
